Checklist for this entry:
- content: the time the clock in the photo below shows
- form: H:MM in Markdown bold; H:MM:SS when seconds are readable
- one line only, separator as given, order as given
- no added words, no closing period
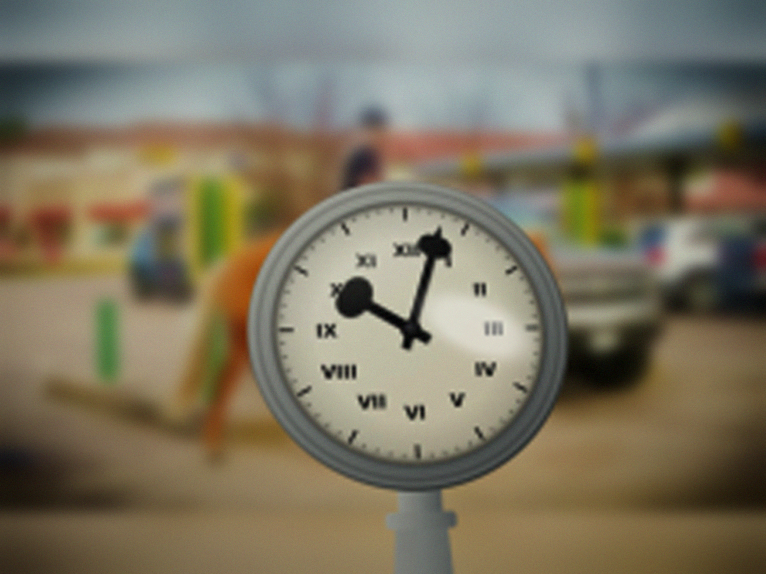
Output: **10:03**
